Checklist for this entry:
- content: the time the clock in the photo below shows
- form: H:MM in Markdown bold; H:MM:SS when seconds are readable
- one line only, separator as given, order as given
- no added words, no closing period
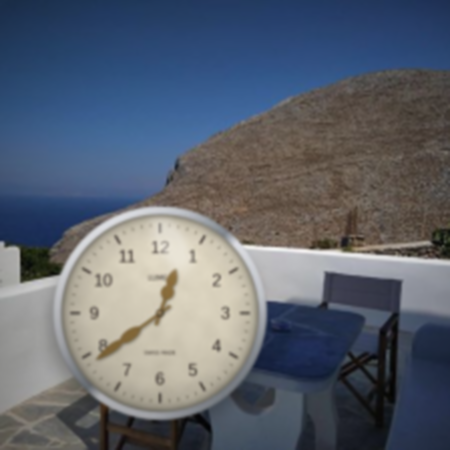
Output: **12:39**
